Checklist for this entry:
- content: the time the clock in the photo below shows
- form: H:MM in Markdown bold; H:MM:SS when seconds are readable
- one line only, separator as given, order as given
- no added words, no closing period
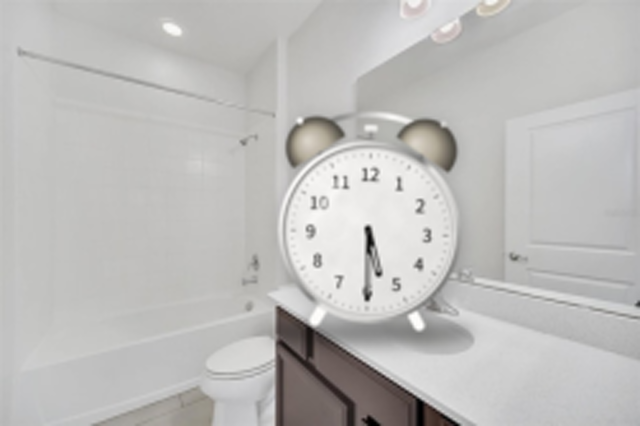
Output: **5:30**
